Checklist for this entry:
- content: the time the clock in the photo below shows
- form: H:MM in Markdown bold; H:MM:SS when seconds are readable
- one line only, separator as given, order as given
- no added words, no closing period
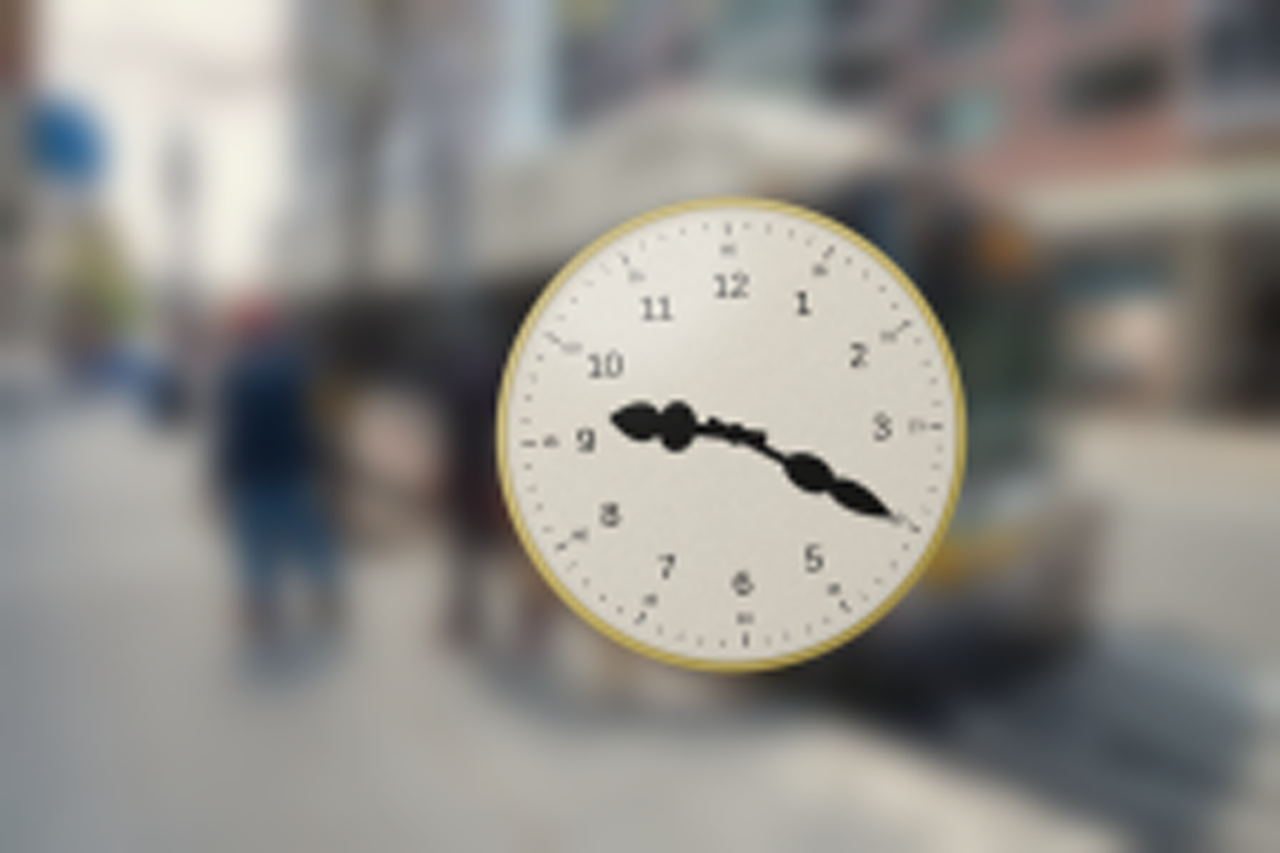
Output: **9:20**
